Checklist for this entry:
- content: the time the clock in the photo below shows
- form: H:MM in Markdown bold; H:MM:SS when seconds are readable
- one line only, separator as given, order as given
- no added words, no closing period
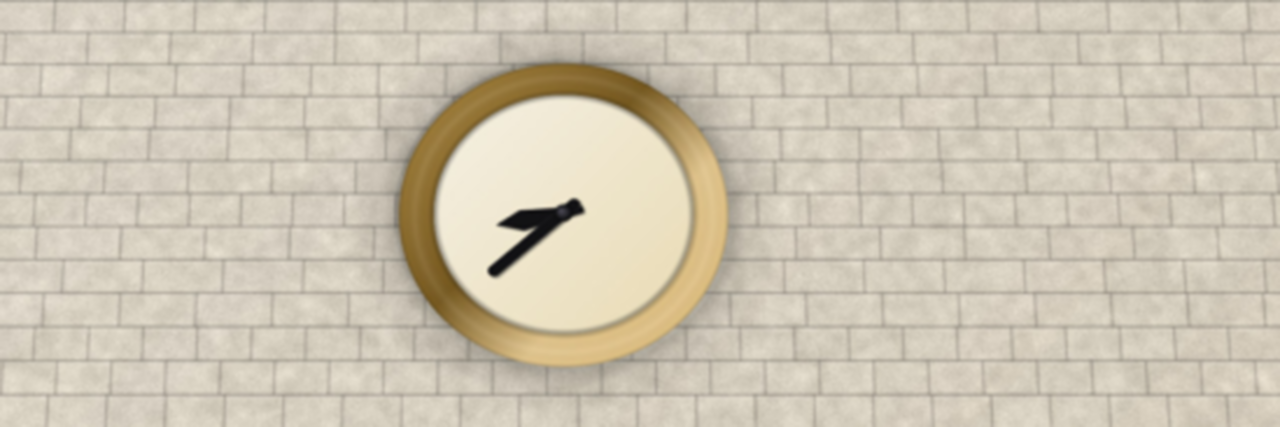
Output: **8:38**
